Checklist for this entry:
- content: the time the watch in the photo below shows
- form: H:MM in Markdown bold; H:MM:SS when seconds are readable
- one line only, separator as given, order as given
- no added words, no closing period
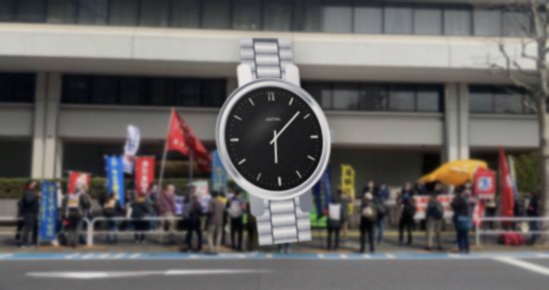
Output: **6:08**
